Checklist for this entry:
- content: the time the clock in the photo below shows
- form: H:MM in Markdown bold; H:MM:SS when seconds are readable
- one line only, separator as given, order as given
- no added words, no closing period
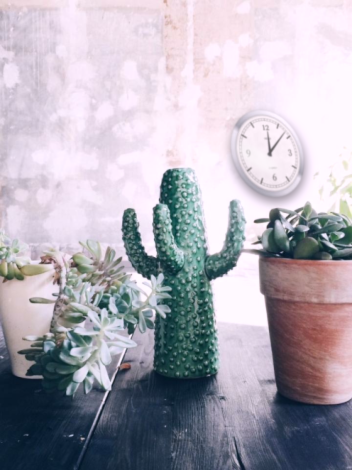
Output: **12:08**
